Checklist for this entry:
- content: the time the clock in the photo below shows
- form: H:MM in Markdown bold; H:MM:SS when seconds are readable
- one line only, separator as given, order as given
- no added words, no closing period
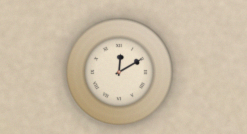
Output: **12:10**
